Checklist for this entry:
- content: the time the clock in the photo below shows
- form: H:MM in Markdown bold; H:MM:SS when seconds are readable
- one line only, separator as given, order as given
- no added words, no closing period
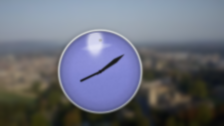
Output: **8:09**
